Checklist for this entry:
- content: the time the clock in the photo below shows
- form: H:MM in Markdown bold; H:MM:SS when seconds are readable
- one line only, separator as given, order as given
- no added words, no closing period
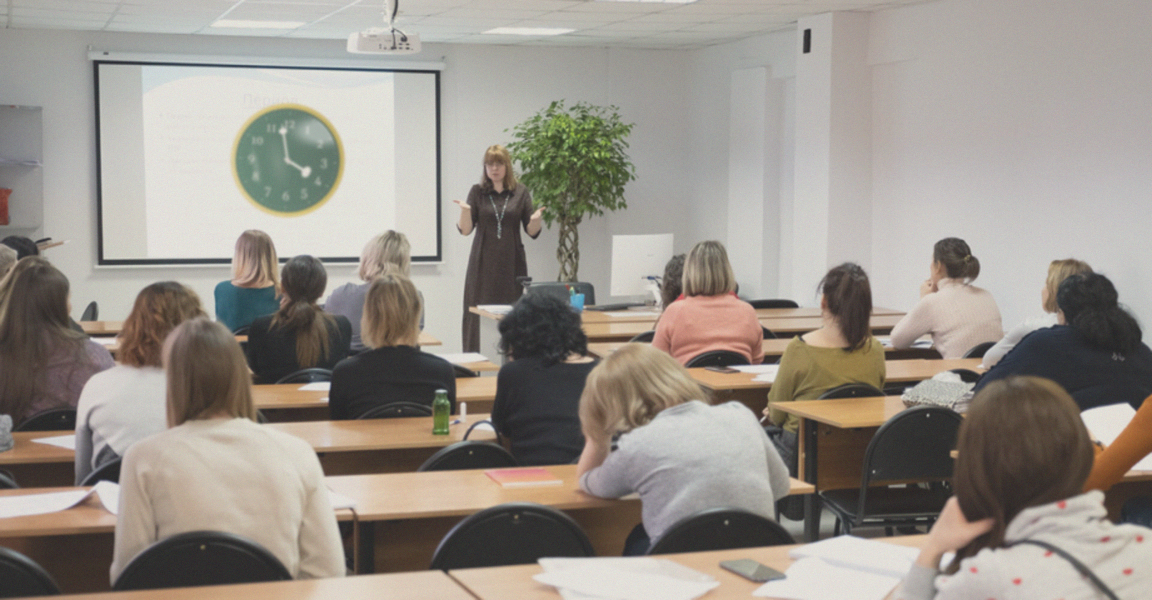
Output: **3:58**
